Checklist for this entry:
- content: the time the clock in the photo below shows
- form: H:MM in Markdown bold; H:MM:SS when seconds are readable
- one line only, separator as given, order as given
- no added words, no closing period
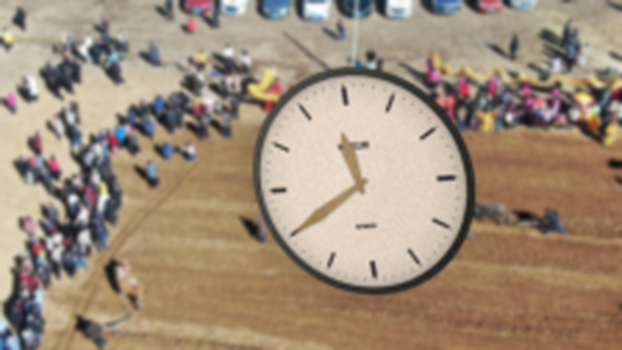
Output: **11:40**
